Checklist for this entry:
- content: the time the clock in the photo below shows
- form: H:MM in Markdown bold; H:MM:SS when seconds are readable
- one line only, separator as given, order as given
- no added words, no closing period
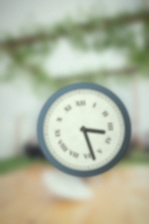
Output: **3:28**
